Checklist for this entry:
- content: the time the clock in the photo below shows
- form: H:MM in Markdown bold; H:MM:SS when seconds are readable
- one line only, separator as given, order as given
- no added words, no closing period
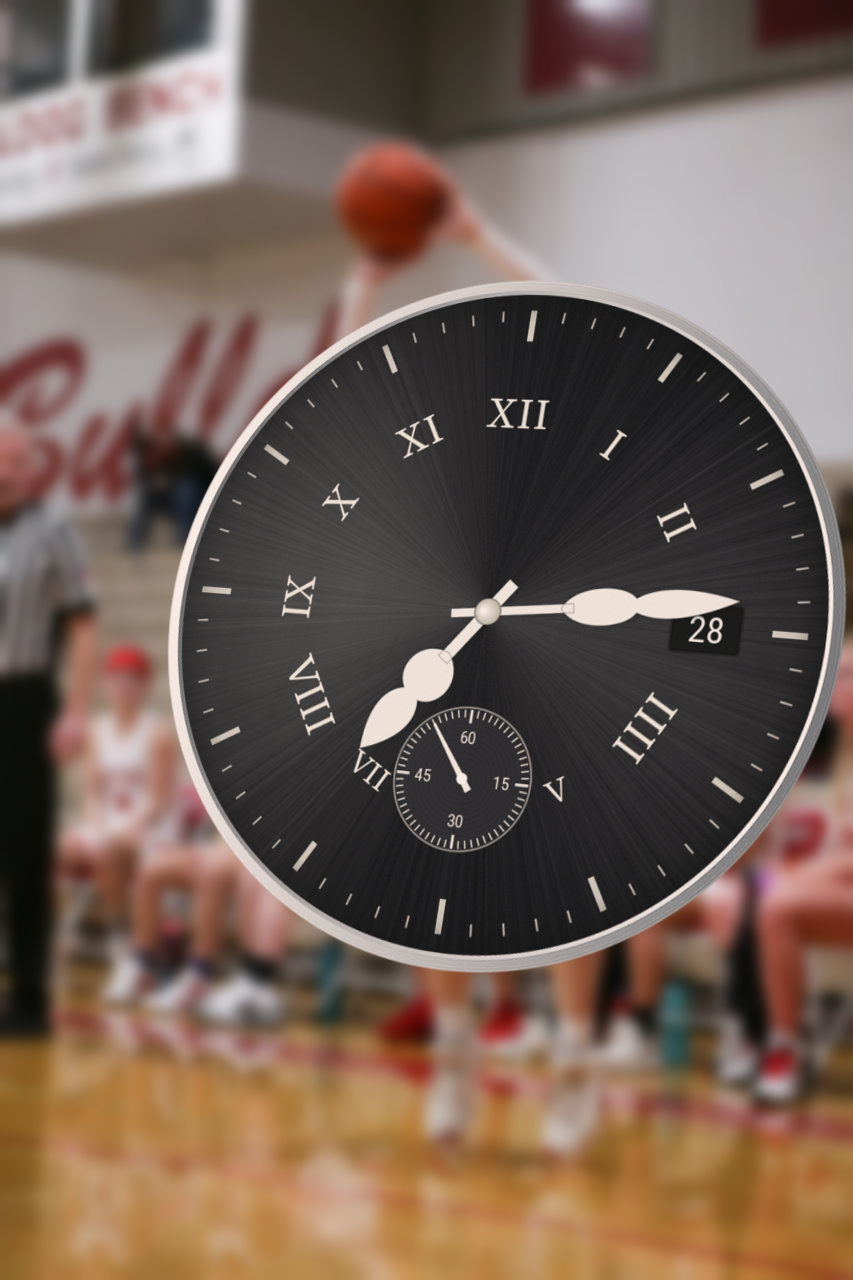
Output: **7:13:54**
